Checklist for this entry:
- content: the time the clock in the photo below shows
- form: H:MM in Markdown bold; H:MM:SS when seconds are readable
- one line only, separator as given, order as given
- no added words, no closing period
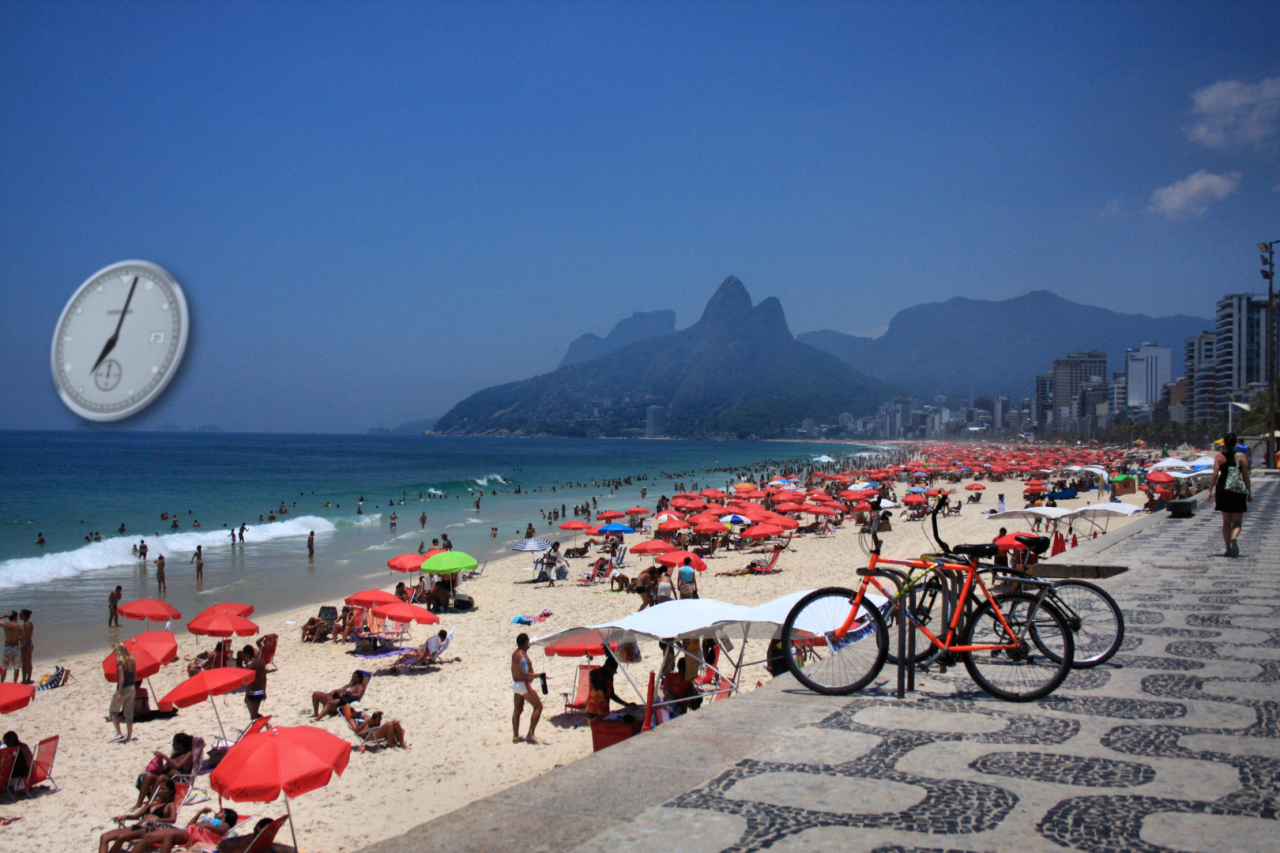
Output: **7:02**
